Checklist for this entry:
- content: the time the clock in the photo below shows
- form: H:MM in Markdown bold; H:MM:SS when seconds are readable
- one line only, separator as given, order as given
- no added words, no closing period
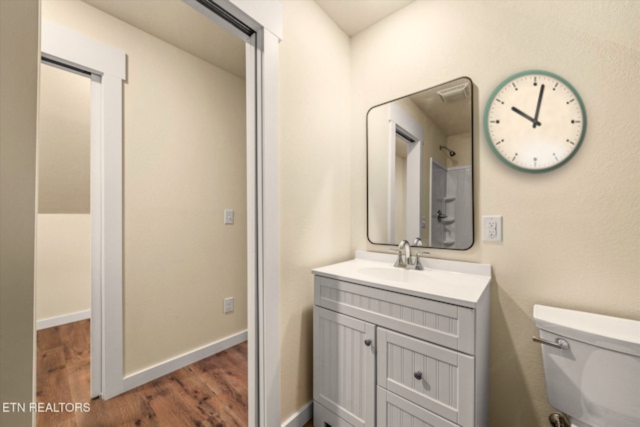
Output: **10:02**
